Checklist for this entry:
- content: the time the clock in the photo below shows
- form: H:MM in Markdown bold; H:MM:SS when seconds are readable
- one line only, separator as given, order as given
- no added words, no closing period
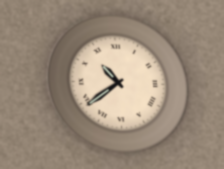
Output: **10:39**
